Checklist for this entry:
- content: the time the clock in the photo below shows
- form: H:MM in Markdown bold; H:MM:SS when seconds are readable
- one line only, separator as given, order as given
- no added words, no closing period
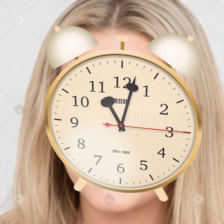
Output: **11:02:15**
